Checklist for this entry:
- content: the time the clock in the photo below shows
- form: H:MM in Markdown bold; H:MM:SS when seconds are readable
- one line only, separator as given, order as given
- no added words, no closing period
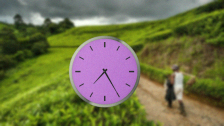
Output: **7:25**
